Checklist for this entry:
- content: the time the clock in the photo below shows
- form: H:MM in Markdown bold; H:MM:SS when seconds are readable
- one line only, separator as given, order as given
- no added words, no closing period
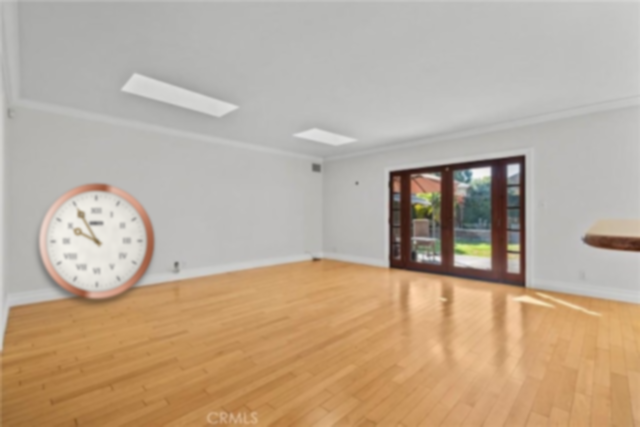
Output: **9:55**
